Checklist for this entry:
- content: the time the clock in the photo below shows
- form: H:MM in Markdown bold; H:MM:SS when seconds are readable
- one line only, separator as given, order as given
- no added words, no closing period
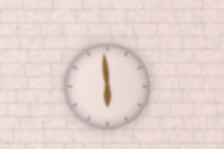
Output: **5:59**
